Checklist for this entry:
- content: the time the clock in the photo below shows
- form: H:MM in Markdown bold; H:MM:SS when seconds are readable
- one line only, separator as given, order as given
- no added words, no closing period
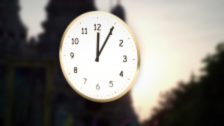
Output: **12:05**
